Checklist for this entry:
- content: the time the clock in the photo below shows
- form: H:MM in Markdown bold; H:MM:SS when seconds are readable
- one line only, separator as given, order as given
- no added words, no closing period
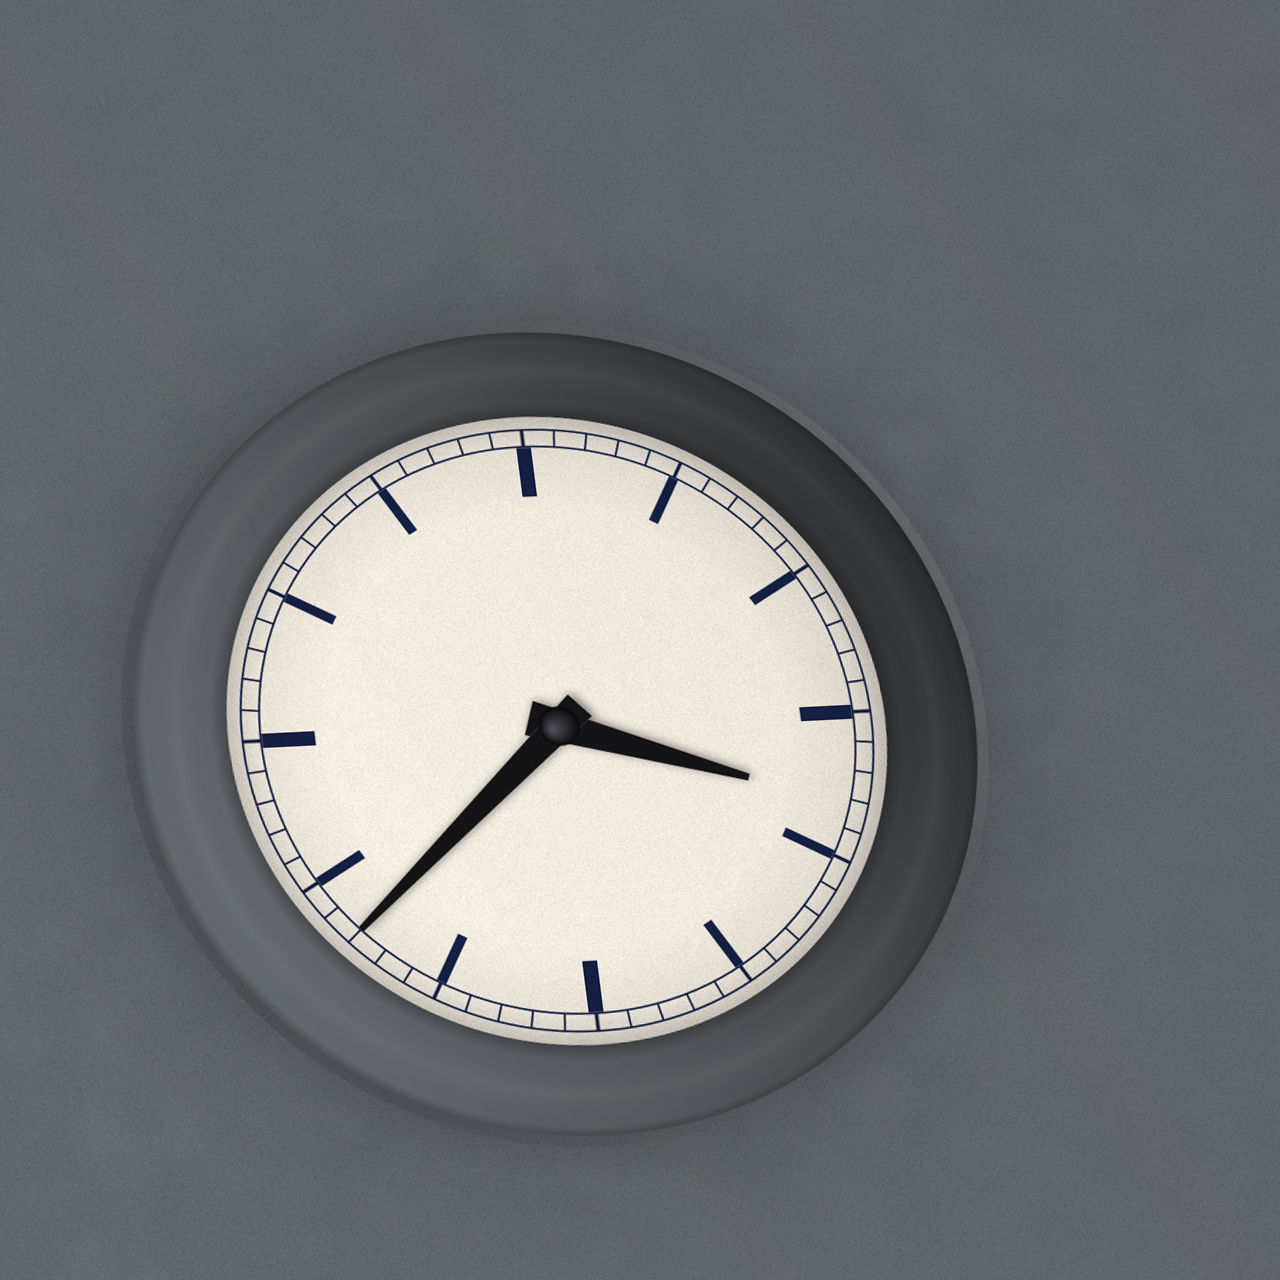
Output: **3:38**
